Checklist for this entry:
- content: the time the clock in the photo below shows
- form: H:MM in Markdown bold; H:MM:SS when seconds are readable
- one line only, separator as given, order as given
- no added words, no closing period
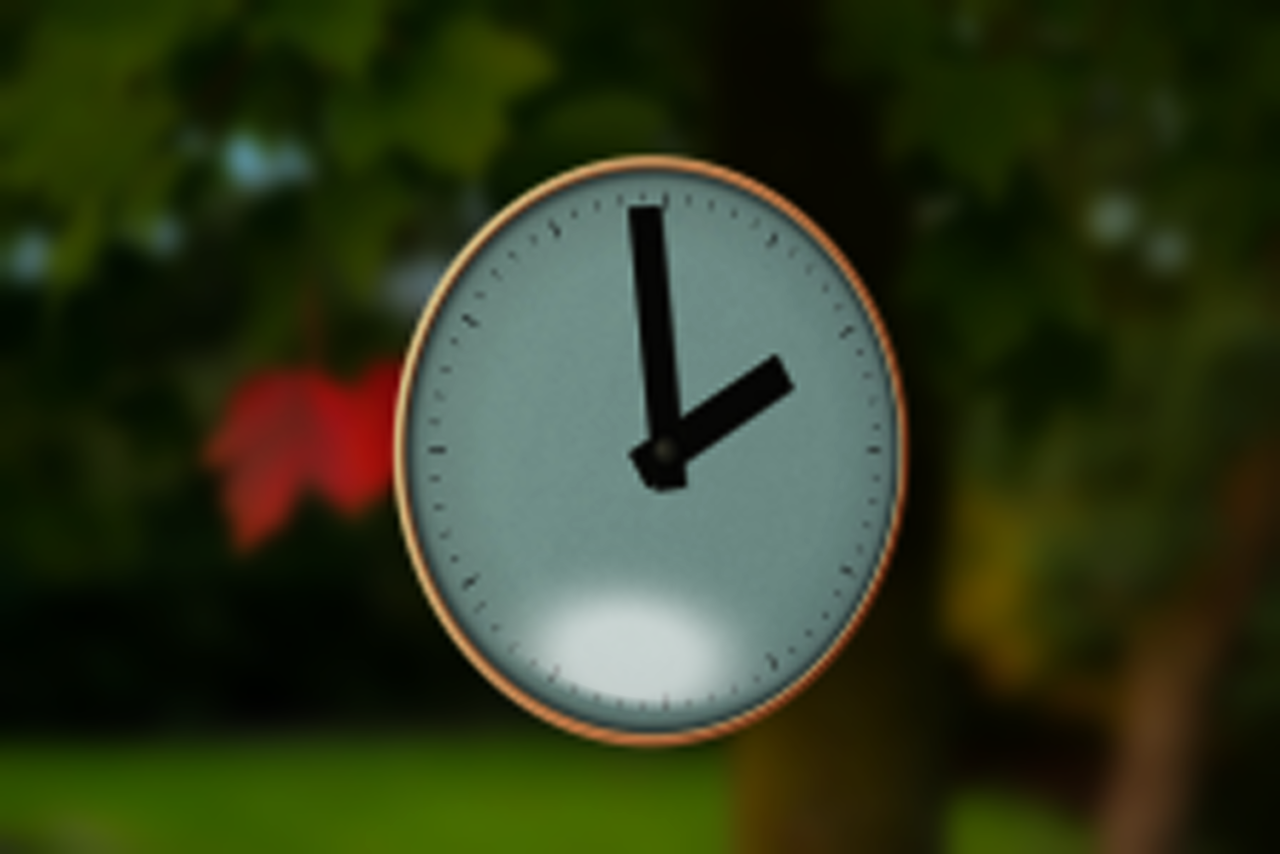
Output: **1:59**
